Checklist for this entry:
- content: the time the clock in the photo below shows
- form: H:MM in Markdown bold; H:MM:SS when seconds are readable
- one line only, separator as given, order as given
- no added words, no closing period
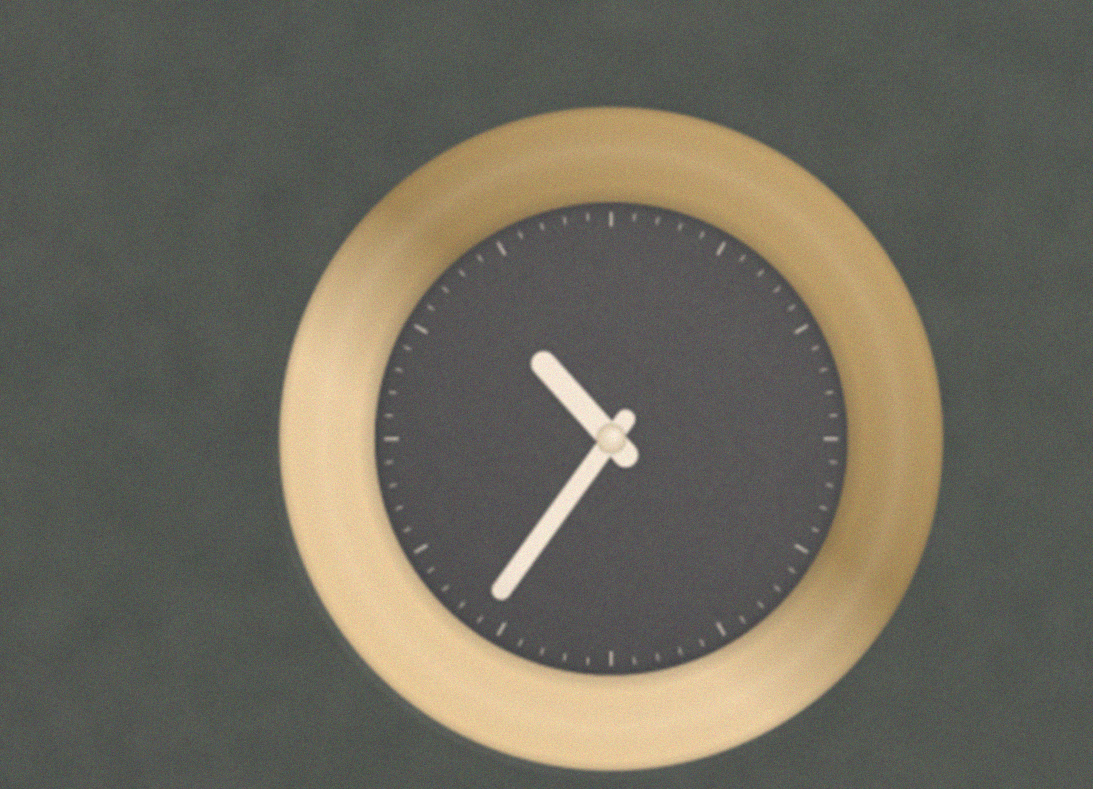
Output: **10:36**
